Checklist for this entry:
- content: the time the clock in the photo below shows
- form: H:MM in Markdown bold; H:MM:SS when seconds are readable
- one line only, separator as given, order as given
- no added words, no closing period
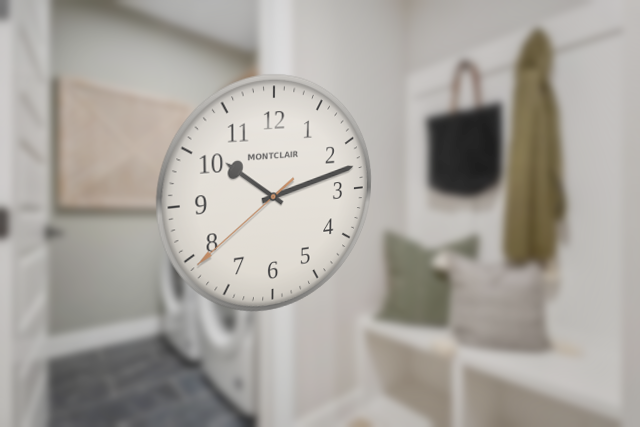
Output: **10:12:39**
